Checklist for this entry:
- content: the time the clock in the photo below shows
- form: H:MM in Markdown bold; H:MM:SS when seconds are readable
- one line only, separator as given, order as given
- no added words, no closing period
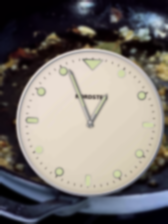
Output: **12:56**
